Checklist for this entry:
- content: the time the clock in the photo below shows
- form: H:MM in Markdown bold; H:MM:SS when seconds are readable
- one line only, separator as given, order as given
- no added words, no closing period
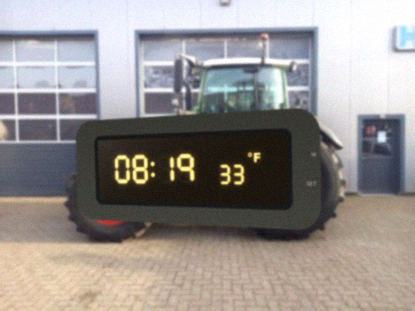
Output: **8:19**
